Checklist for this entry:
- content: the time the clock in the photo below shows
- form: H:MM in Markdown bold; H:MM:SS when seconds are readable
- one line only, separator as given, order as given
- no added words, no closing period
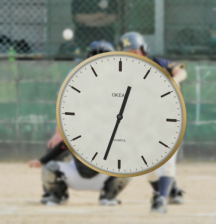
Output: **12:33**
